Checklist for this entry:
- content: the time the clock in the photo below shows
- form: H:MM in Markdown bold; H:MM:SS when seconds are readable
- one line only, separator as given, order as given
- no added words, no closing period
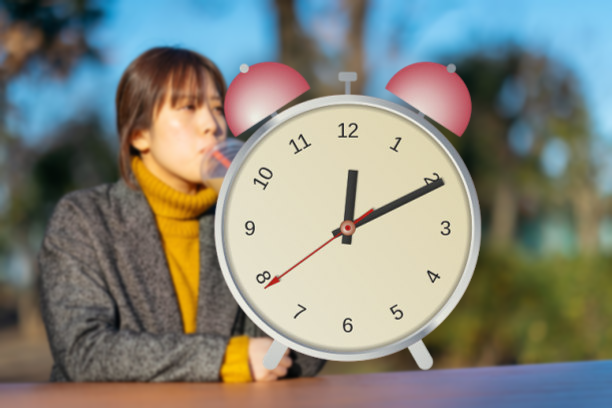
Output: **12:10:39**
